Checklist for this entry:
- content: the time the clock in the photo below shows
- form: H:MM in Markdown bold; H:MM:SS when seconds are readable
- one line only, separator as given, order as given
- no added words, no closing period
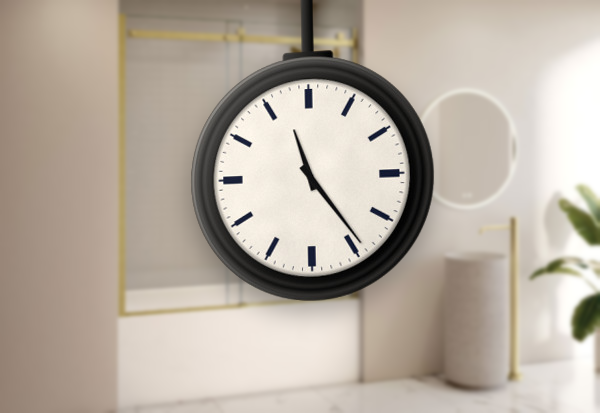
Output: **11:24**
